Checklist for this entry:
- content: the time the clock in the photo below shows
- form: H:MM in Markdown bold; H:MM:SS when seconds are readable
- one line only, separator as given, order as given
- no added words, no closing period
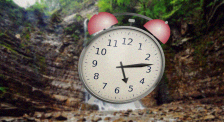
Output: **5:13**
